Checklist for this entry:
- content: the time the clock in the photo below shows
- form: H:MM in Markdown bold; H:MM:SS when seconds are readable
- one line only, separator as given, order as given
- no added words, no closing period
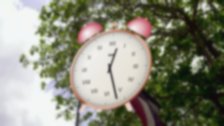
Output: **12:27**
